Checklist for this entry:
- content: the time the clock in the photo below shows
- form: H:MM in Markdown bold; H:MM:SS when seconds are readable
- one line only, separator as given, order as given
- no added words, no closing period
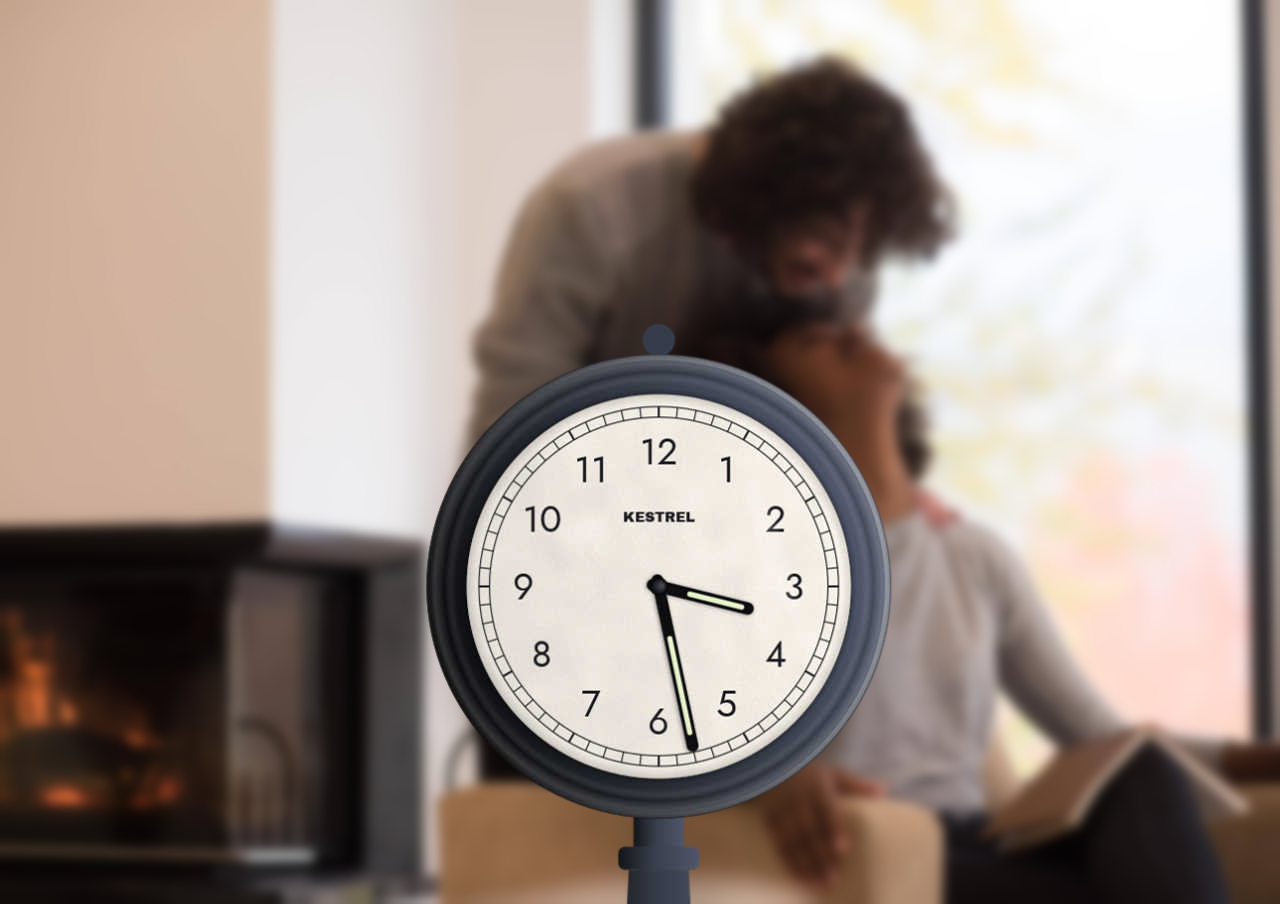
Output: **3:28**
